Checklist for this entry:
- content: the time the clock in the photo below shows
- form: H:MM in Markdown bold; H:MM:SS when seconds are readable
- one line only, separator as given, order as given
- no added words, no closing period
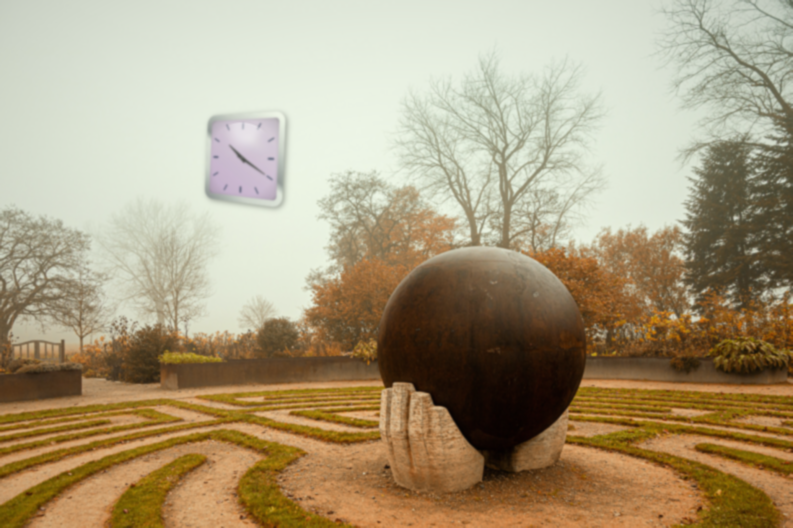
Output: **10:20**
